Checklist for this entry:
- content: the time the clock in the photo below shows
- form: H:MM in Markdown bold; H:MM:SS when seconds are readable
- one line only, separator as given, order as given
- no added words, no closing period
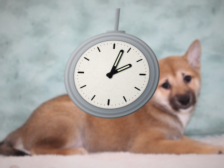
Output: **2:03**
